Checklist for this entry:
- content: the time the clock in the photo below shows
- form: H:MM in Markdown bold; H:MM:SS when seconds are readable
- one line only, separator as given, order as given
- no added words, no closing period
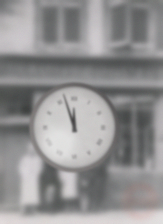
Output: **11:57**
